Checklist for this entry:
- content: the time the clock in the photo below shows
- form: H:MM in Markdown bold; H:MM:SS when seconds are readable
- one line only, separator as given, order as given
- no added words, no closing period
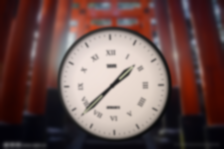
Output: **1:38**
